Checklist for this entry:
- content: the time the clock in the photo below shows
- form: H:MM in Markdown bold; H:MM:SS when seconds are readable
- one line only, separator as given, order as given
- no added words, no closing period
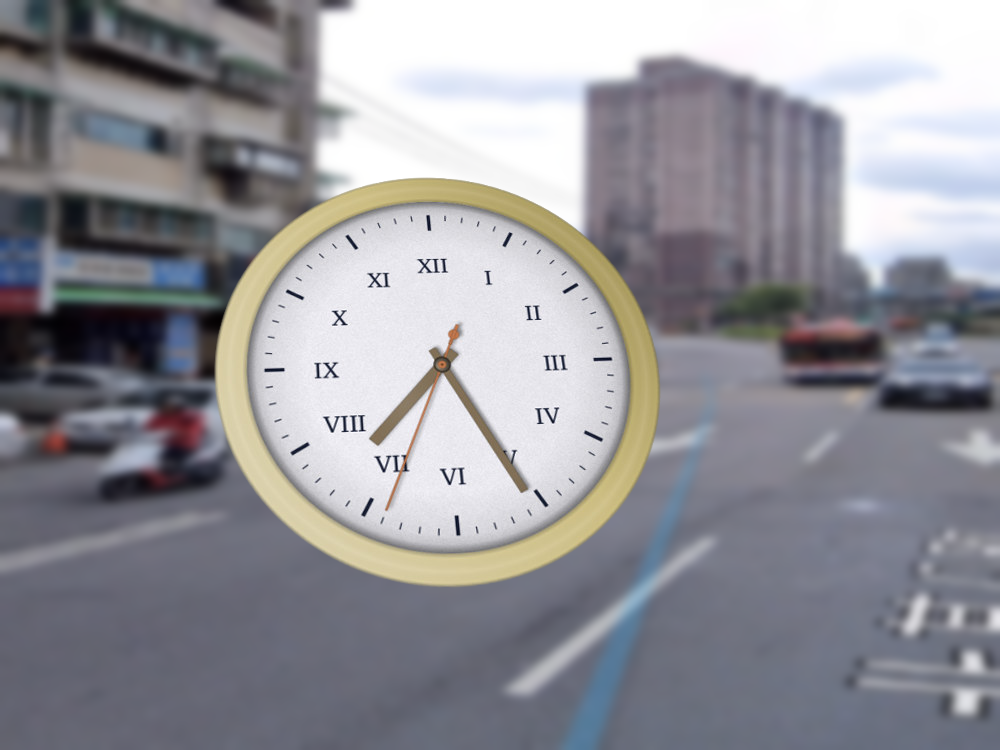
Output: **7:25:34**
